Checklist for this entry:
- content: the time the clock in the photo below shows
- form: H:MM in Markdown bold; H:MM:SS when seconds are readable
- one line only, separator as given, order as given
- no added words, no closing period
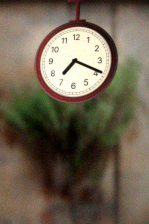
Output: **7:19**
